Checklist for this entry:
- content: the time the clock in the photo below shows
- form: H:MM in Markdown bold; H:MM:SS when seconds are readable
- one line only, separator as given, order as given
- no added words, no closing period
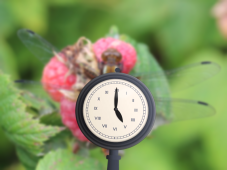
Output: **5:00**
